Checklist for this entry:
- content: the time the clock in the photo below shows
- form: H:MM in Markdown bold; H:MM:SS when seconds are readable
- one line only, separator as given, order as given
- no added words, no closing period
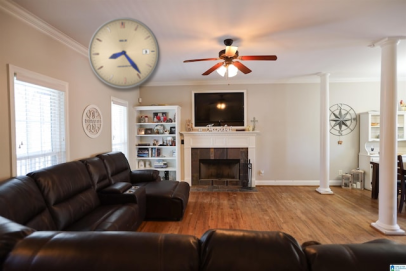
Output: **8:24**
